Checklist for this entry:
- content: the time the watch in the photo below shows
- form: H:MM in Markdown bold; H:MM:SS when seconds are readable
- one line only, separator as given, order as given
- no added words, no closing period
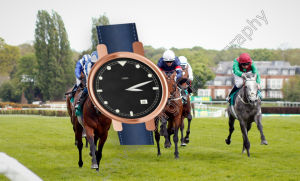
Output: **3:12**
